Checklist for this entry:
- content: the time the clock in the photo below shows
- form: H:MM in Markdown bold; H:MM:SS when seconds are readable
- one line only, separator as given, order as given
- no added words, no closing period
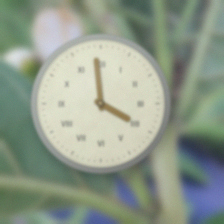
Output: **3:59**
